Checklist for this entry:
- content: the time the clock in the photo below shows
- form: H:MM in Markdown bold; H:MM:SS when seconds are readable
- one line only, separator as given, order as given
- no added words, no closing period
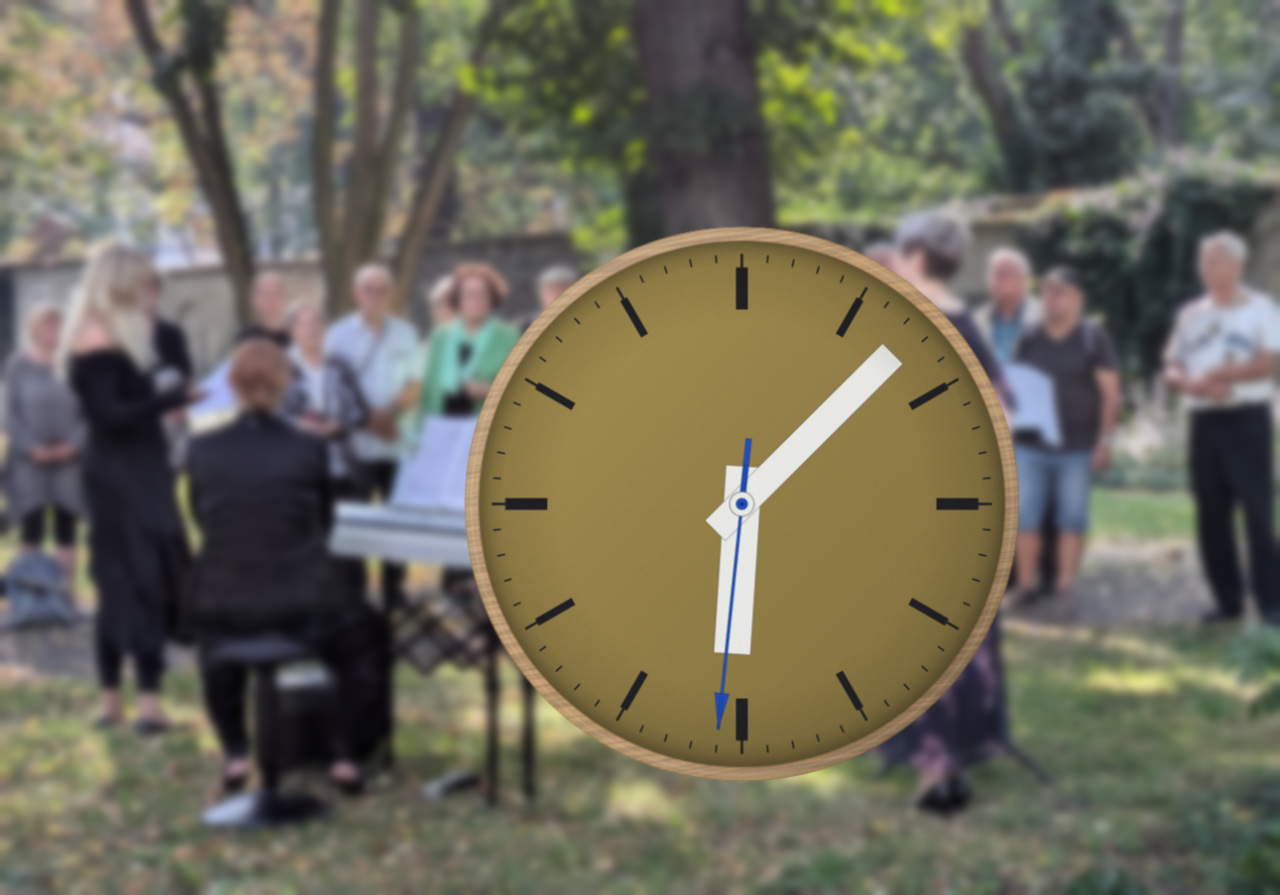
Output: **6:07:31**
